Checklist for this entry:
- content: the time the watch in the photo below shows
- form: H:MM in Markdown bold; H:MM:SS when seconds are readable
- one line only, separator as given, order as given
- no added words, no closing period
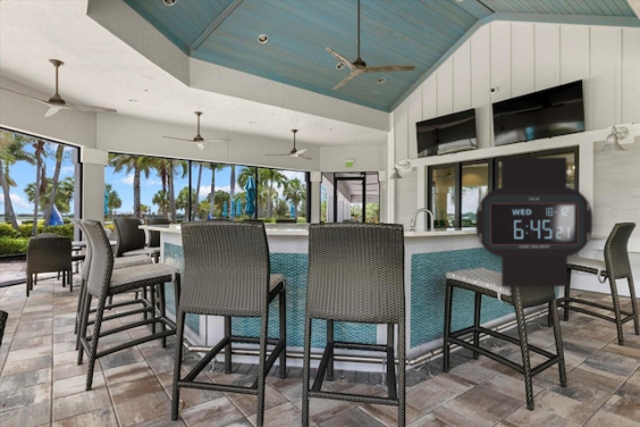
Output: **6:45:21**
